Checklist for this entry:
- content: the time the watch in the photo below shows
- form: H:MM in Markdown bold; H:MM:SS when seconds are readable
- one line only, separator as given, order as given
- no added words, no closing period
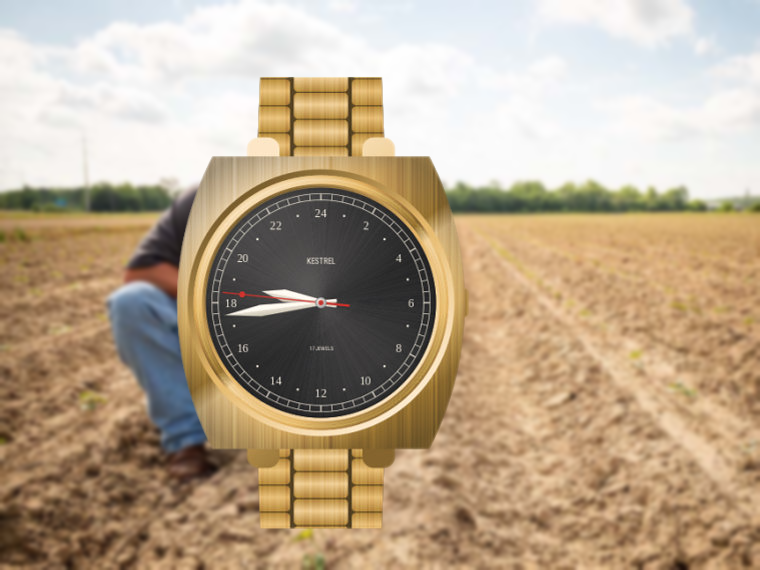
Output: **18:43:46**
